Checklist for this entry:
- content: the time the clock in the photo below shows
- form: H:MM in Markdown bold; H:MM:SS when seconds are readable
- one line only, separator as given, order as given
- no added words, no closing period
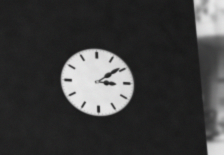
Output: **3:09**
